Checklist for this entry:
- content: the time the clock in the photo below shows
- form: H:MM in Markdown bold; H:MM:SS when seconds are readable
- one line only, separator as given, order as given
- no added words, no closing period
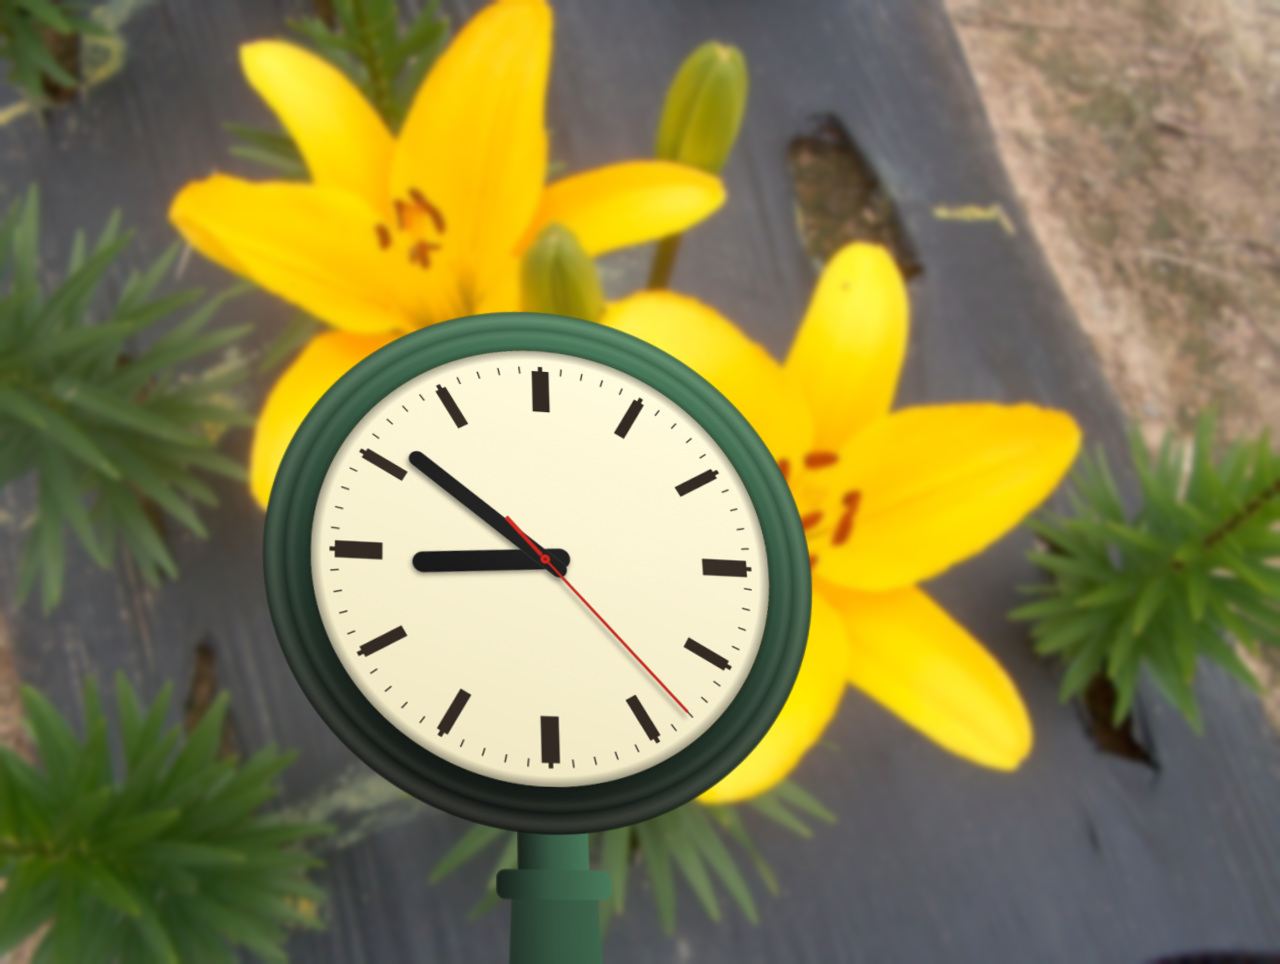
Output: **8:51:23**
